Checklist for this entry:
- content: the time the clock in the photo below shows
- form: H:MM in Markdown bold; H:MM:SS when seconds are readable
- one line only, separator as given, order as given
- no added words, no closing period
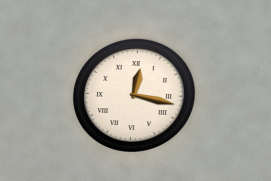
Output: **12:17**
